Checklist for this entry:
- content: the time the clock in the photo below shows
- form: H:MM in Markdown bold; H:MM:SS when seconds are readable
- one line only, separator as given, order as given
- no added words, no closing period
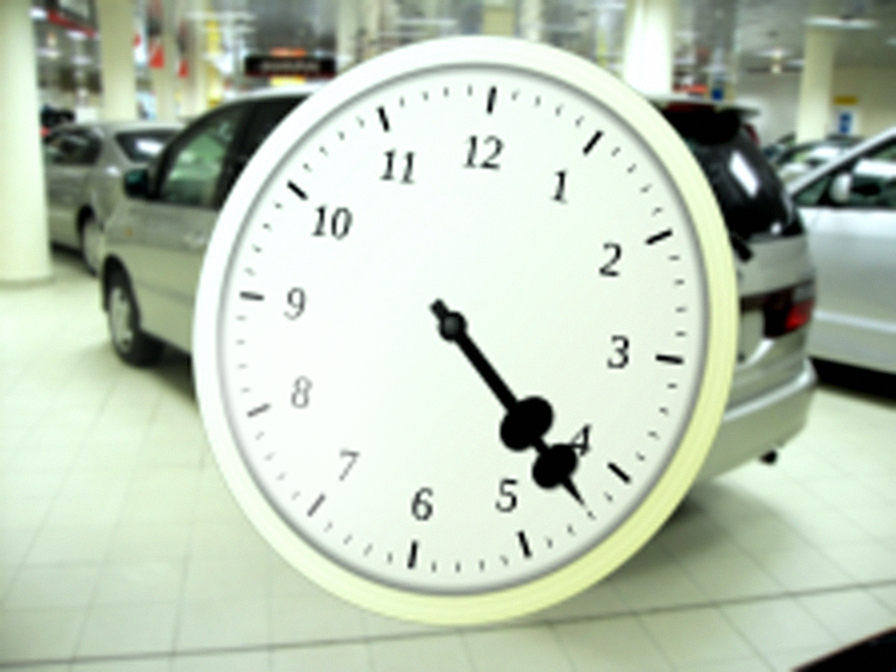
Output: **4:22**
